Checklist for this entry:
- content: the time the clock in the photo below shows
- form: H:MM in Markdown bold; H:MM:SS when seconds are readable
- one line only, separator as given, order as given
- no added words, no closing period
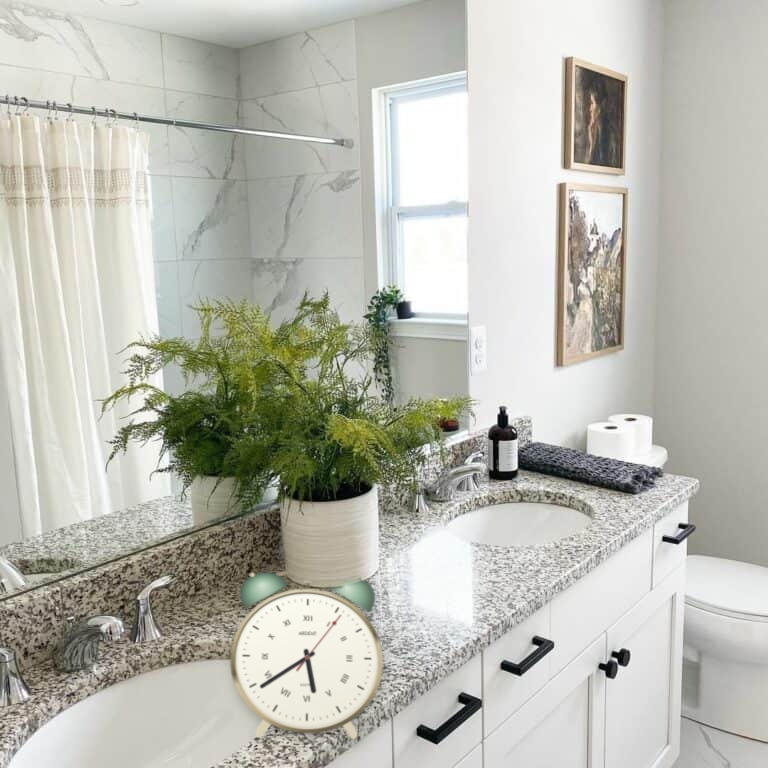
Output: **5:39:06**
